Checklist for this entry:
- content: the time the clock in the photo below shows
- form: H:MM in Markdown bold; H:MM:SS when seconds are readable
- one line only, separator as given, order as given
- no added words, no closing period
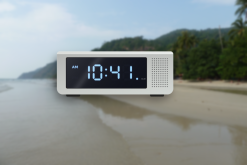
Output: **10:41**
